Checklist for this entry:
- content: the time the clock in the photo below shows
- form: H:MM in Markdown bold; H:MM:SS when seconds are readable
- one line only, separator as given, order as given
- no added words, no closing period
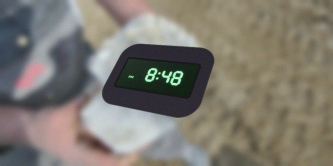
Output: **8:48**
